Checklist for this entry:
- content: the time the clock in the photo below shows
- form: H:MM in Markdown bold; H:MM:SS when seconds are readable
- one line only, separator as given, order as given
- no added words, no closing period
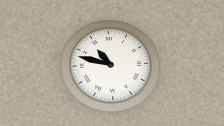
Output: **10:48**
